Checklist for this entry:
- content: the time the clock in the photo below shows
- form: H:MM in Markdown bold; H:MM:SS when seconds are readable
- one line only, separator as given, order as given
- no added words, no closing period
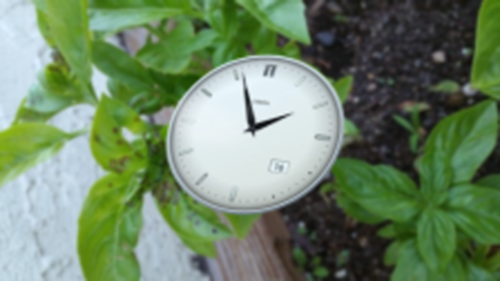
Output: **1:56**
